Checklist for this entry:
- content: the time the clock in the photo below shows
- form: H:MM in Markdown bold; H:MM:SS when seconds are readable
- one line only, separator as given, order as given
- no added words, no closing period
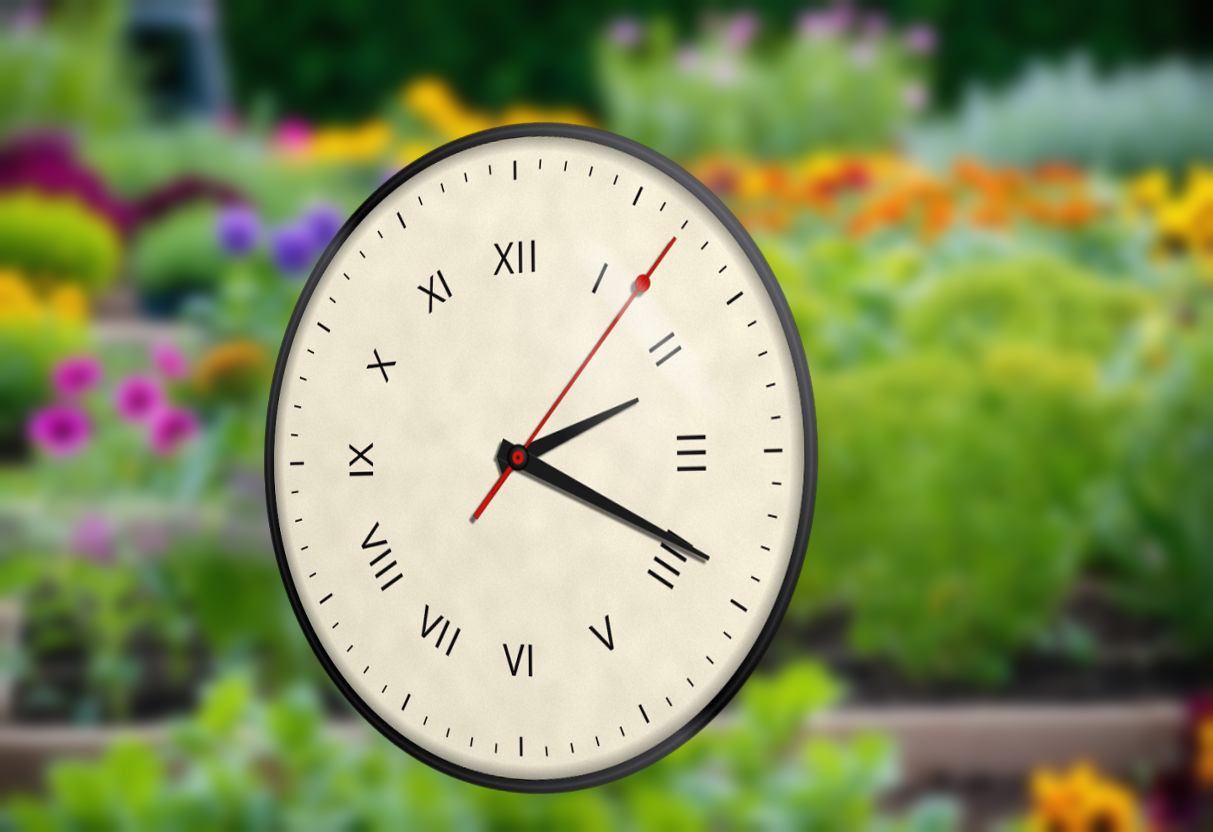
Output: **2:19:07**
